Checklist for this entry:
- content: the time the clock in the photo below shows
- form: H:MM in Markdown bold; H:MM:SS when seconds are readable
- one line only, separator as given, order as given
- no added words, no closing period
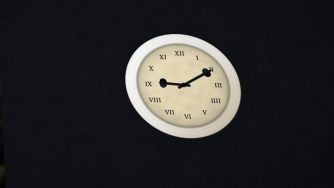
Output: **9:10**
